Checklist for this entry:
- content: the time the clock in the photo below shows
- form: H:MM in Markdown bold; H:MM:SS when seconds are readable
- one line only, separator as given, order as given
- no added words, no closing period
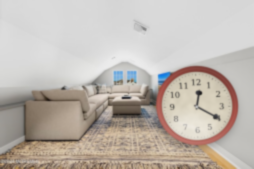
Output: **12:20**
